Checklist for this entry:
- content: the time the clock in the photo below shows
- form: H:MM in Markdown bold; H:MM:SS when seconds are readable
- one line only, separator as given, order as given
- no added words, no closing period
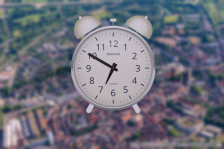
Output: **6:50**
